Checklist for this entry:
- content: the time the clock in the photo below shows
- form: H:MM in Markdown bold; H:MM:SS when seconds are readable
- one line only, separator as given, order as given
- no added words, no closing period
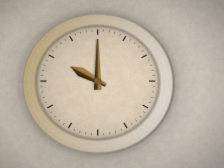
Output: **10:00**
